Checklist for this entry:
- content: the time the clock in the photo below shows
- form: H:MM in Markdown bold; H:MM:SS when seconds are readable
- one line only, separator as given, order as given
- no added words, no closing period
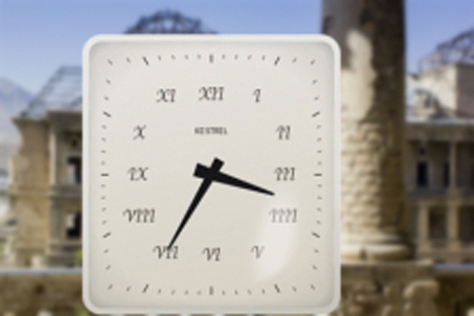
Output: **3:35**
